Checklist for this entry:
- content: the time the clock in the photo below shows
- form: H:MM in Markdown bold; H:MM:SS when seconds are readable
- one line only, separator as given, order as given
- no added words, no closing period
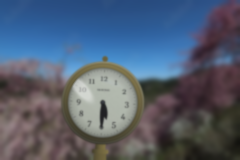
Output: **5:30**
